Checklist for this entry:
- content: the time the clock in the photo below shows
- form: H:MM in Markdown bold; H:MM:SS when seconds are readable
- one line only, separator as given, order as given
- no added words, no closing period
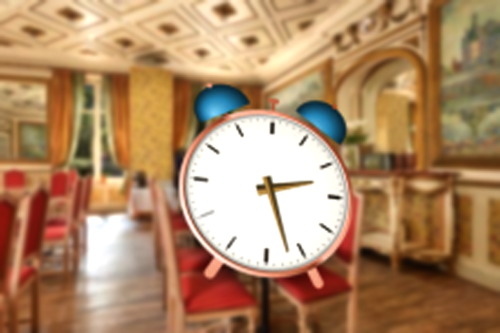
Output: **2:27**
